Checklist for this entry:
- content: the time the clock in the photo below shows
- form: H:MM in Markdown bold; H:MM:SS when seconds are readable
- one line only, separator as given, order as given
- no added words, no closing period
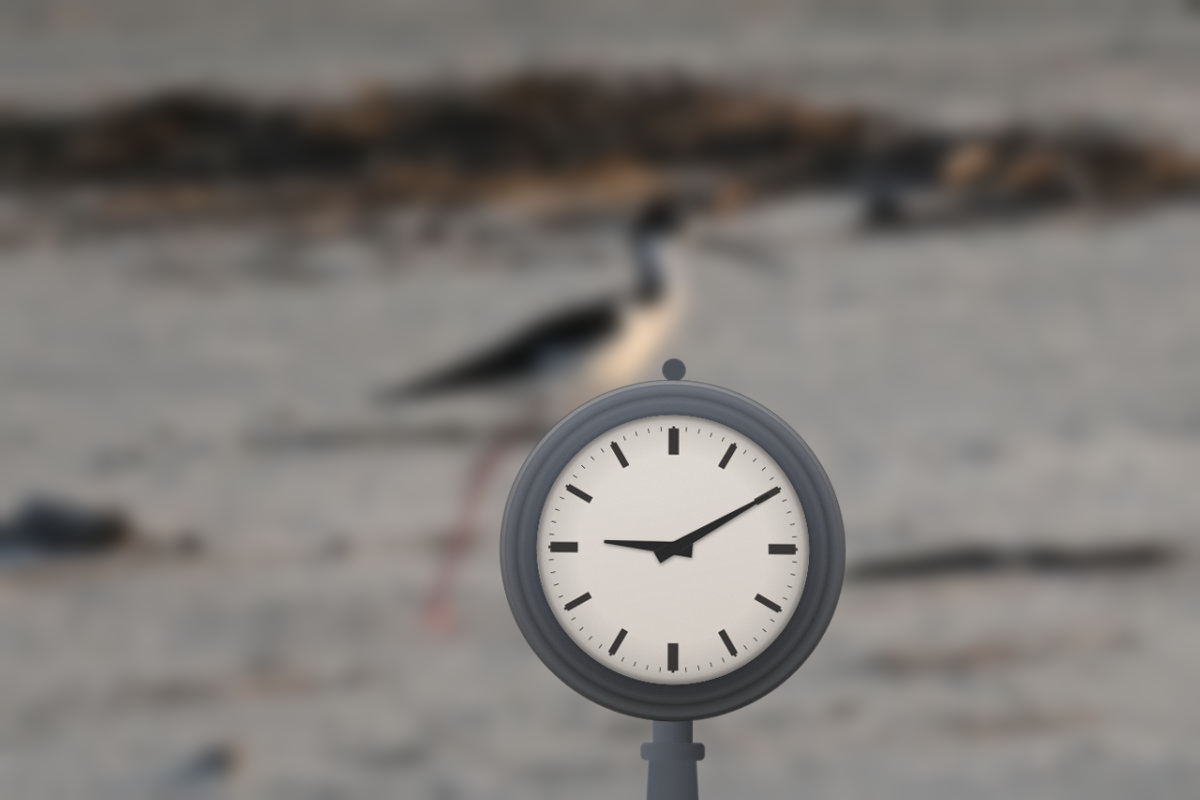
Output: **9:10**
